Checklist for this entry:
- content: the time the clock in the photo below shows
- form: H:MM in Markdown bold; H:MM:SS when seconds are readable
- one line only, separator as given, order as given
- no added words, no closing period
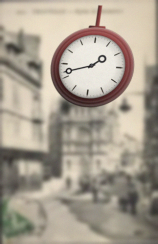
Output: **1:42**
